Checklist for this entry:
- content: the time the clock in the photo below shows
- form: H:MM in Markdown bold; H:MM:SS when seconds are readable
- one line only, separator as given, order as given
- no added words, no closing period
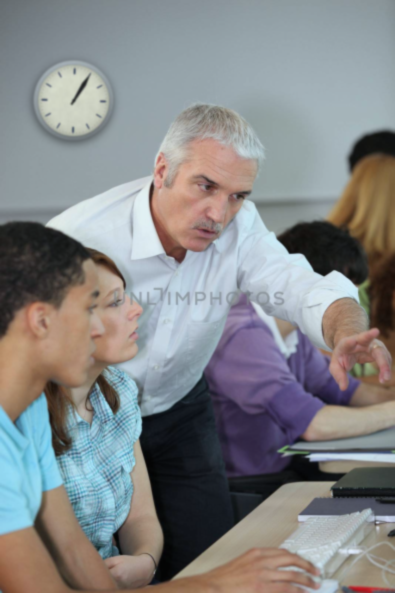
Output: **1:05**
